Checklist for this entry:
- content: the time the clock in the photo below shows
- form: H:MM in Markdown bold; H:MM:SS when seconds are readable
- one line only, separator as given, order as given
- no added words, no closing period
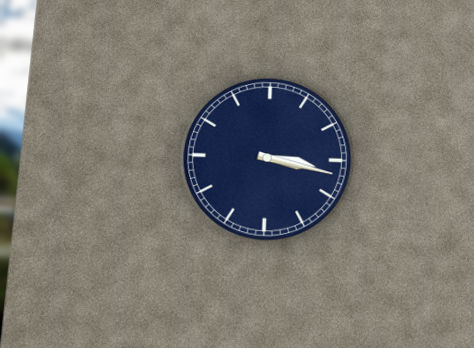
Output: **3:17**
